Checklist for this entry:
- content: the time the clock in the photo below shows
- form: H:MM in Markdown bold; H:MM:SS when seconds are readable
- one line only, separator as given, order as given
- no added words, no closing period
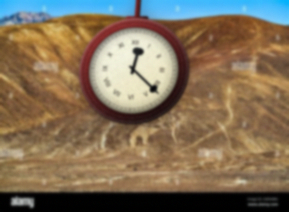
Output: **12:22**
